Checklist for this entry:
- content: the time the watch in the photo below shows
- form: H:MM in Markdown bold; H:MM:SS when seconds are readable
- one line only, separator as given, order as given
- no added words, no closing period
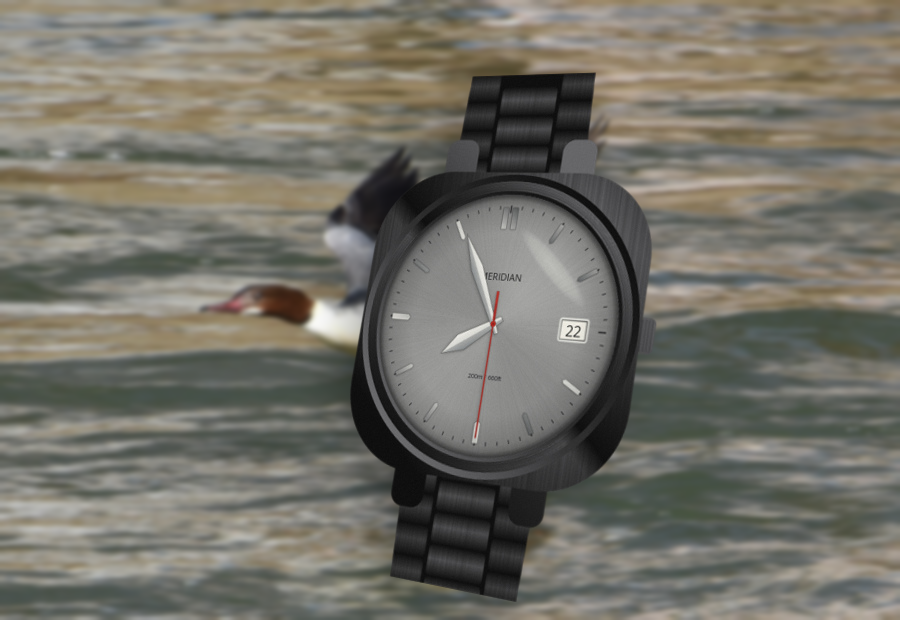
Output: **7:55:30**
